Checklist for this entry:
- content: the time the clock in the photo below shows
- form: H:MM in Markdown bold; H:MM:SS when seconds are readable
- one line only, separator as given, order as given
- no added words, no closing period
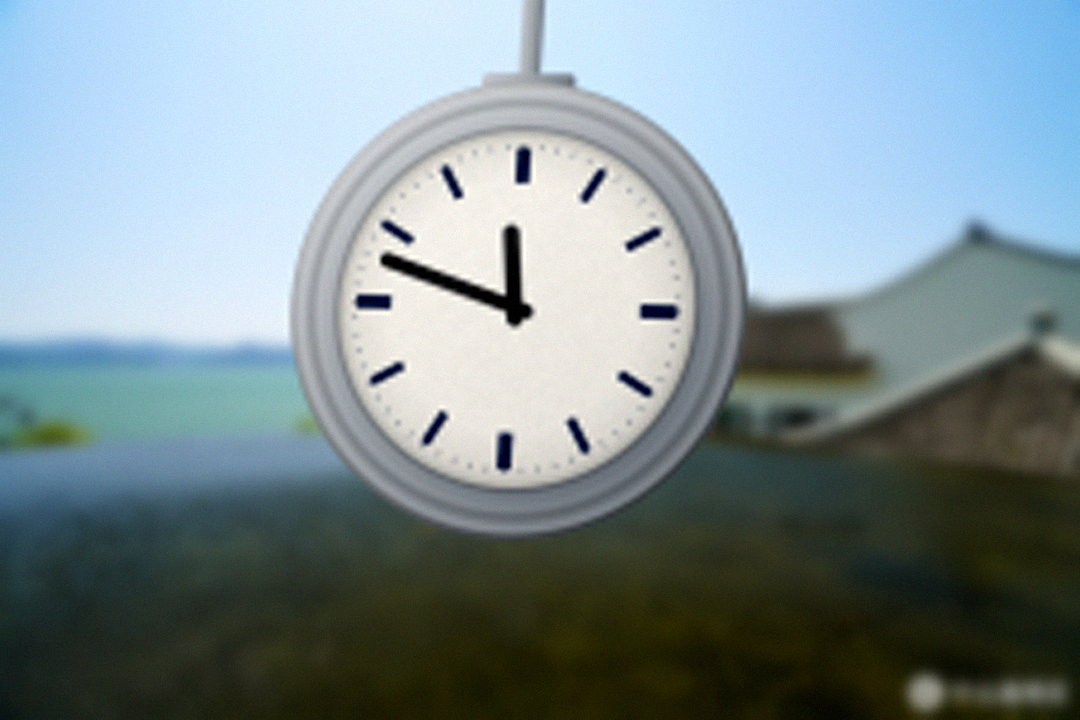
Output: **11:48**
